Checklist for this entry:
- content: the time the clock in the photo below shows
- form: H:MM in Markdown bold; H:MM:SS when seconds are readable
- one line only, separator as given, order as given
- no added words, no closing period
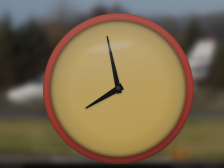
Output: **7:58**
